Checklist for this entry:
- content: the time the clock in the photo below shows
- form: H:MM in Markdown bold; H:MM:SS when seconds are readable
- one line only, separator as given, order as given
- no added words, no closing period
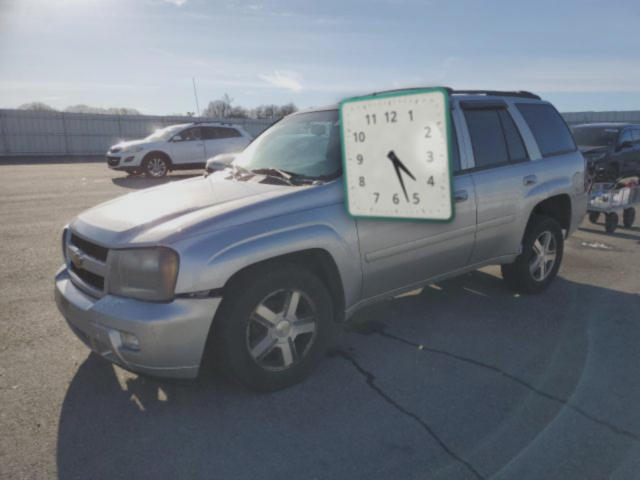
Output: **4:27**
